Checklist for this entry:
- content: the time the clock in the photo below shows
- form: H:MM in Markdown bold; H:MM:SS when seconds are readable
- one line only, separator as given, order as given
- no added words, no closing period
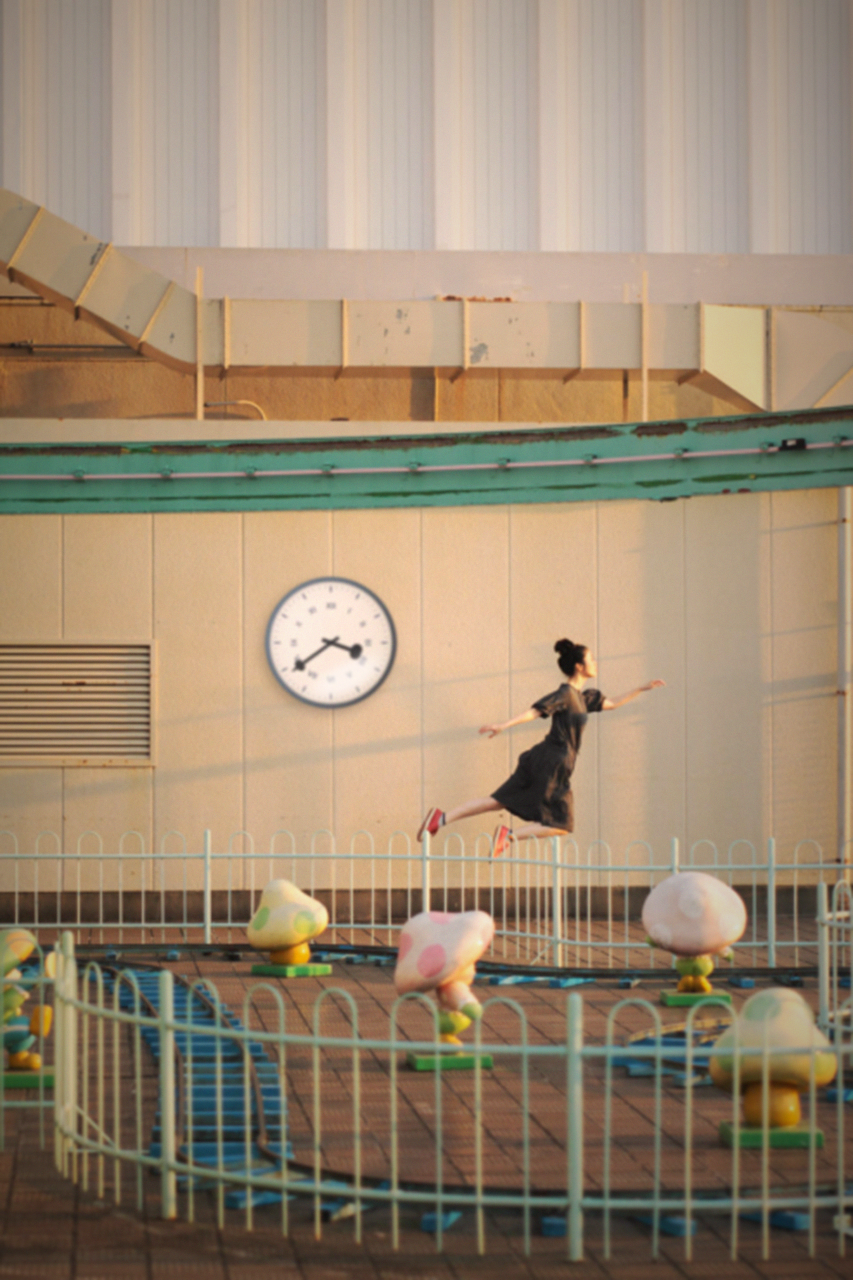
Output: **3:39**
